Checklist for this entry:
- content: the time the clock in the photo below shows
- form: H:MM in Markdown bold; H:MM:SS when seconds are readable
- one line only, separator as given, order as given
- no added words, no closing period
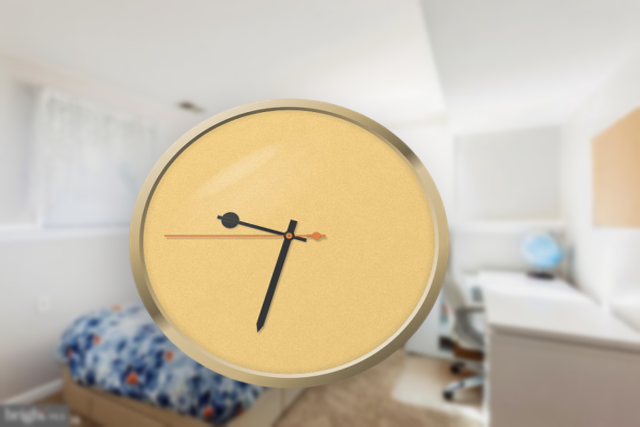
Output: **9:32:45**
